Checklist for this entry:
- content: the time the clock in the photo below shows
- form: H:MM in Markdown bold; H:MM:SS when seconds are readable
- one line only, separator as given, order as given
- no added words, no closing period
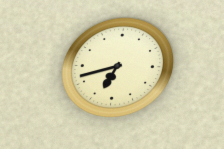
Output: **6:42**
